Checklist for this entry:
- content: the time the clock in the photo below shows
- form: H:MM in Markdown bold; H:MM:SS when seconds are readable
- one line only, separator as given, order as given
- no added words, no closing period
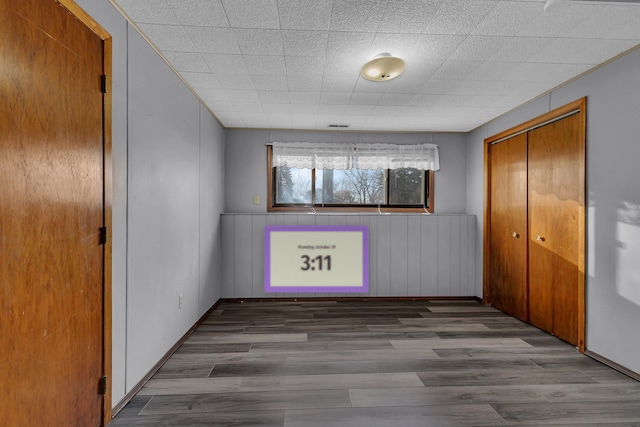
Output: **3:11**
